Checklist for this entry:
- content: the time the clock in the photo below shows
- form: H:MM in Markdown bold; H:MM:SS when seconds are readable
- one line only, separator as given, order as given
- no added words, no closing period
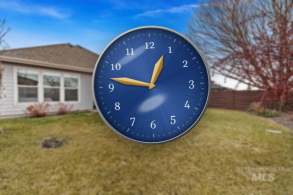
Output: **12:47**
